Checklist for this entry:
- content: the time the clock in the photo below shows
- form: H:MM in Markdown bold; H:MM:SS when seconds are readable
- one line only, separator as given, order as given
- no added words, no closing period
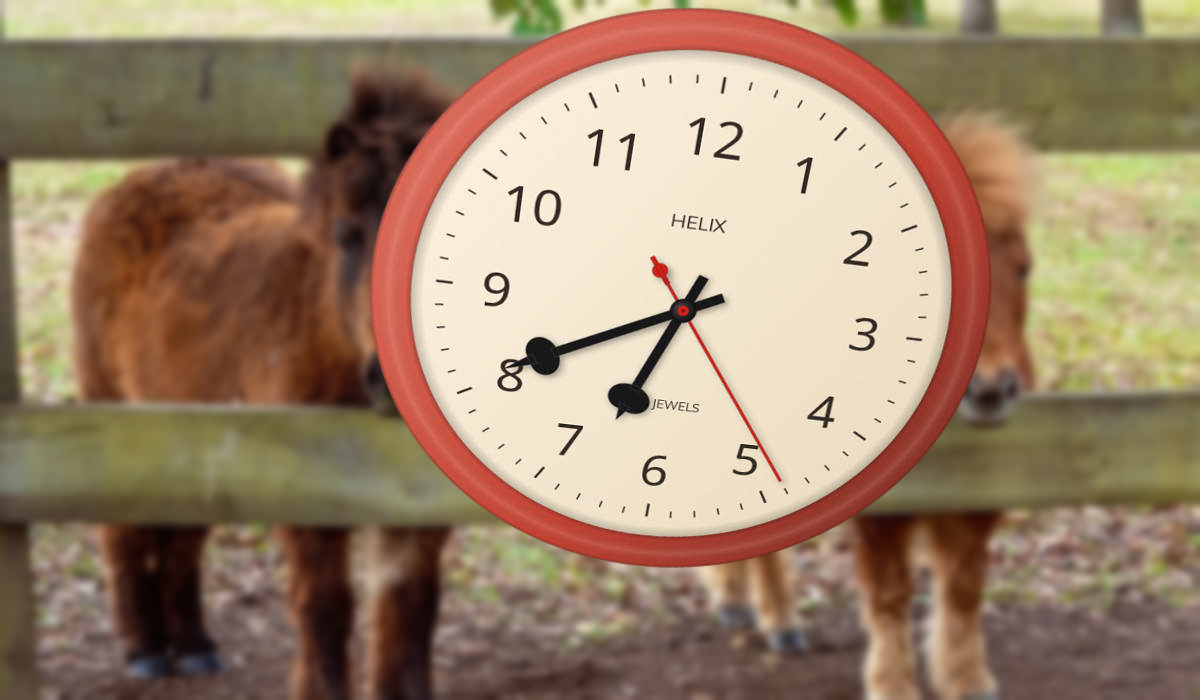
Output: **6:40:24**
